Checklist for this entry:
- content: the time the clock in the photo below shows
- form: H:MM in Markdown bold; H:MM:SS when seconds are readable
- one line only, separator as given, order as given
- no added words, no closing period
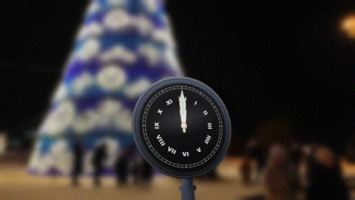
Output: **12:00**
